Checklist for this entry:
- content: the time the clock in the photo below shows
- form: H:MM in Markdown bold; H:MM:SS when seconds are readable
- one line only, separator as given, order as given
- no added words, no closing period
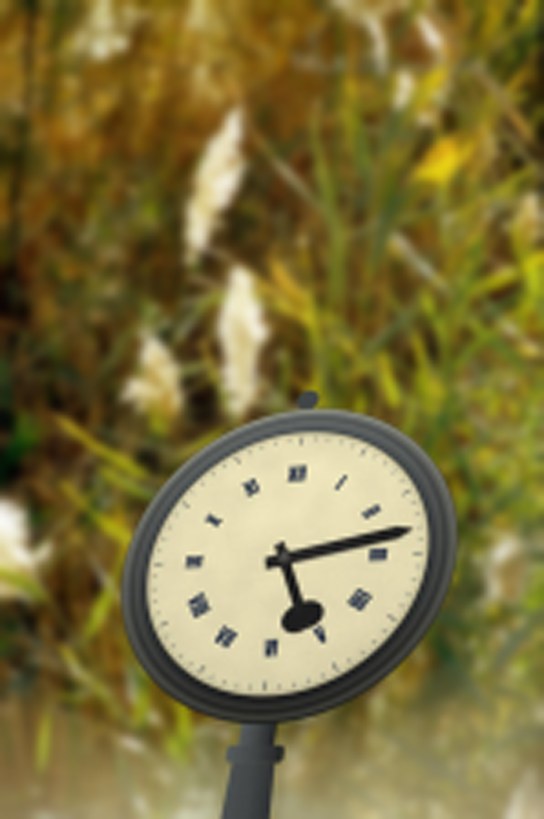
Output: **5:13**
